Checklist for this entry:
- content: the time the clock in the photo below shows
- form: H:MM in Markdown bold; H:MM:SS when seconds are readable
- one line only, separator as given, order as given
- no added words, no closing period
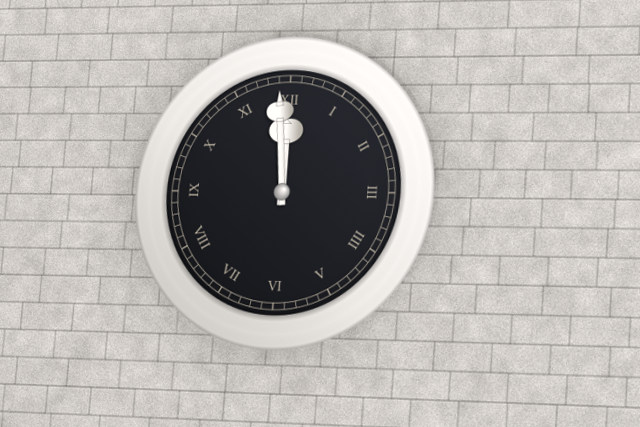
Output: **11:59**
